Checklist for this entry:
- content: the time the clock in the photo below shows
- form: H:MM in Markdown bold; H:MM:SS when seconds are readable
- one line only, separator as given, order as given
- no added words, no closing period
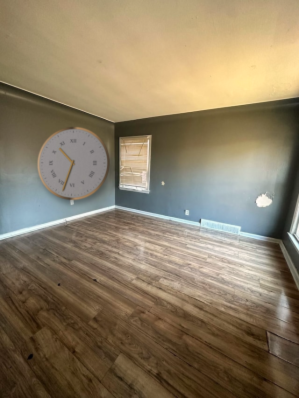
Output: **10:33**
